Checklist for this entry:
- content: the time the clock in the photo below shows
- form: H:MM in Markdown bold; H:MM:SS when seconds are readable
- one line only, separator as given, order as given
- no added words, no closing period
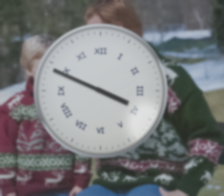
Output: **3:49**
